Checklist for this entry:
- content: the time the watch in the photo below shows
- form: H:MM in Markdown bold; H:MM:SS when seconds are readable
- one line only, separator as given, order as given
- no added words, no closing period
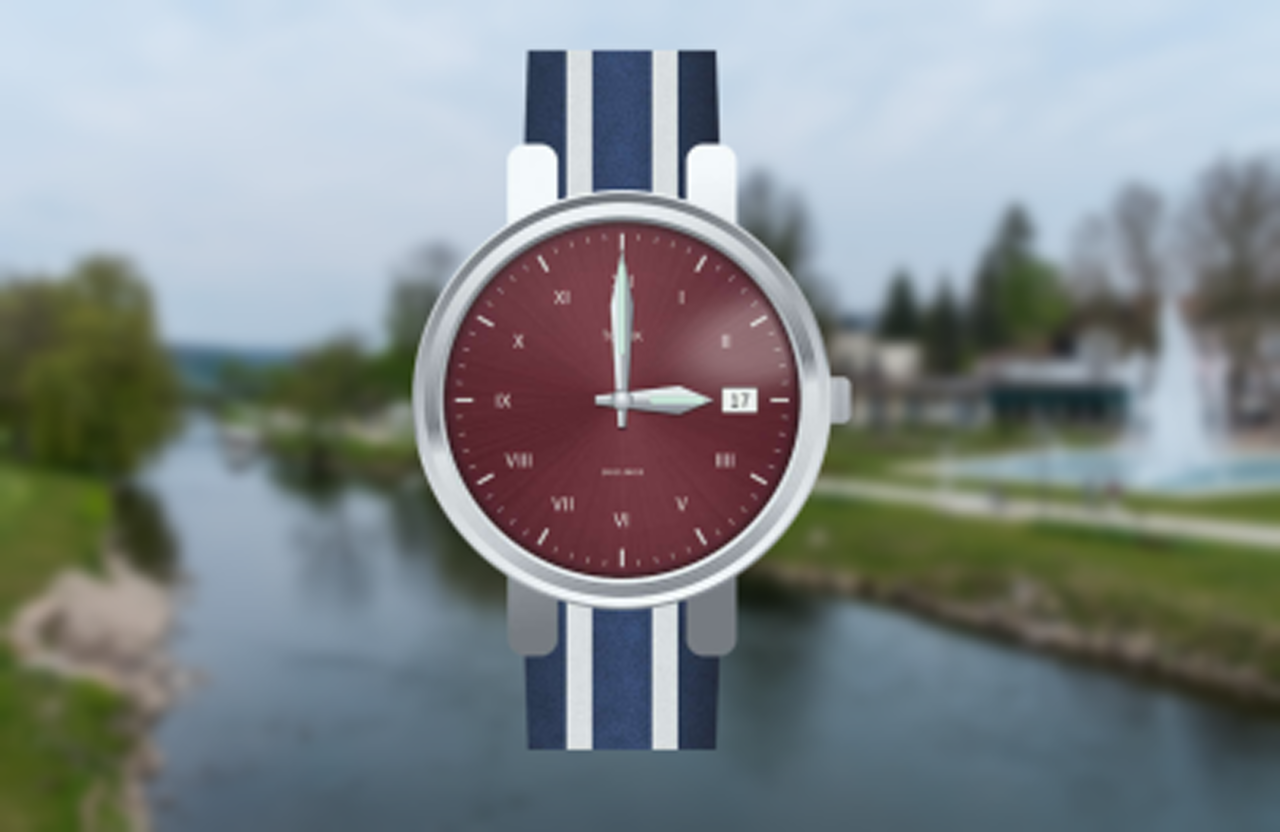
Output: **3:00**
